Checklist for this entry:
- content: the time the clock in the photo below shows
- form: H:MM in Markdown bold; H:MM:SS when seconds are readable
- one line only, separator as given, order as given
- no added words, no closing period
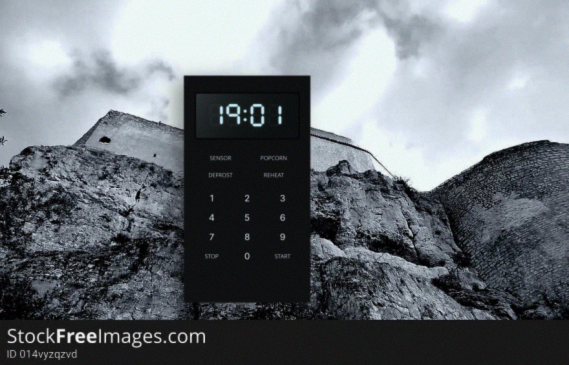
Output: **19:01**
